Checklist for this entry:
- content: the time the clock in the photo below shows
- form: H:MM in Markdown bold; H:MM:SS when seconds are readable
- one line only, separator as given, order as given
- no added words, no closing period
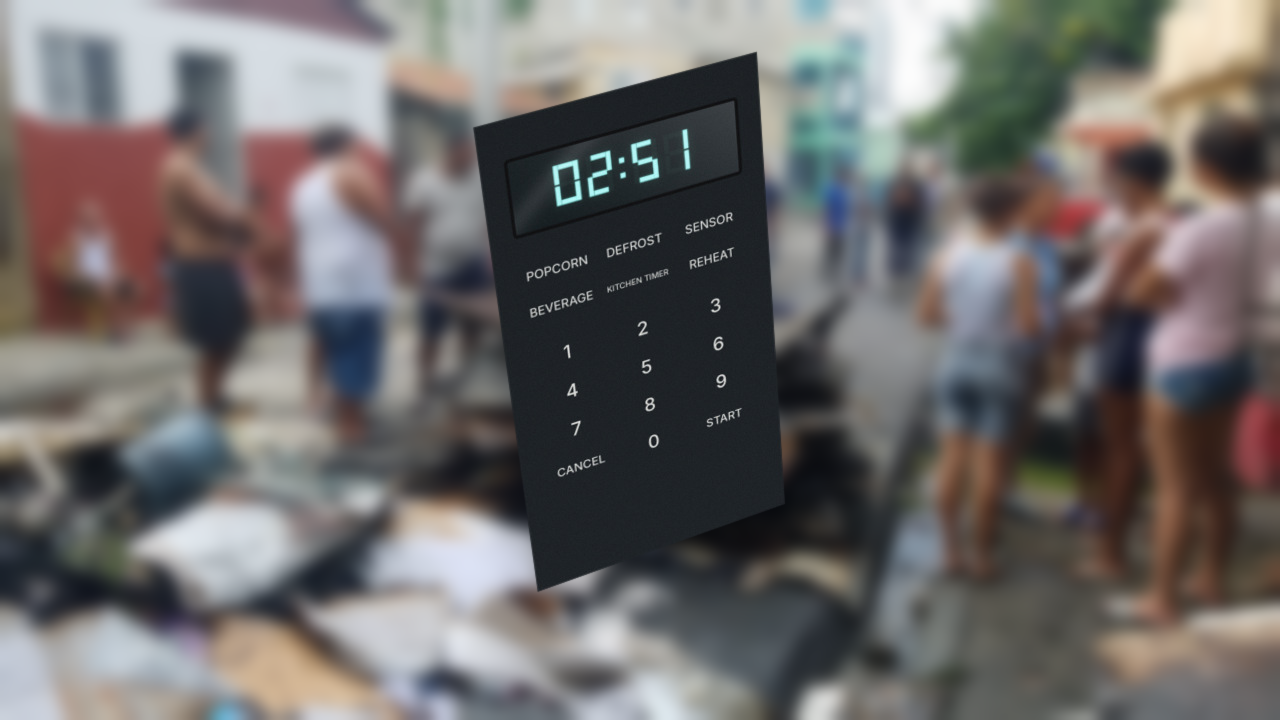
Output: **2:51**
